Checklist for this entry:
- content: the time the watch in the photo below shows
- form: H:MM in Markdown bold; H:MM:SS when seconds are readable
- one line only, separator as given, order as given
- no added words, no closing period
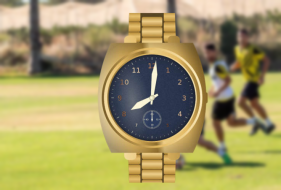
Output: **8:01**
